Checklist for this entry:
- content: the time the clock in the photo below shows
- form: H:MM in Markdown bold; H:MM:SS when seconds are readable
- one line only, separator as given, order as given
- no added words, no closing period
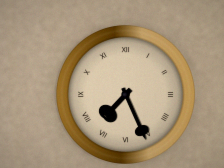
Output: **7:26**
